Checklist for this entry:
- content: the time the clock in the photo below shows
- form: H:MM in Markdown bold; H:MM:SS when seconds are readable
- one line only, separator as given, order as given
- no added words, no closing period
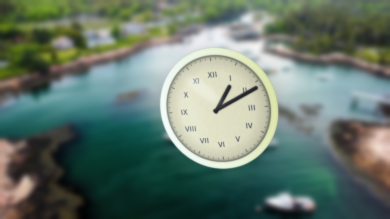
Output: **1:11**
